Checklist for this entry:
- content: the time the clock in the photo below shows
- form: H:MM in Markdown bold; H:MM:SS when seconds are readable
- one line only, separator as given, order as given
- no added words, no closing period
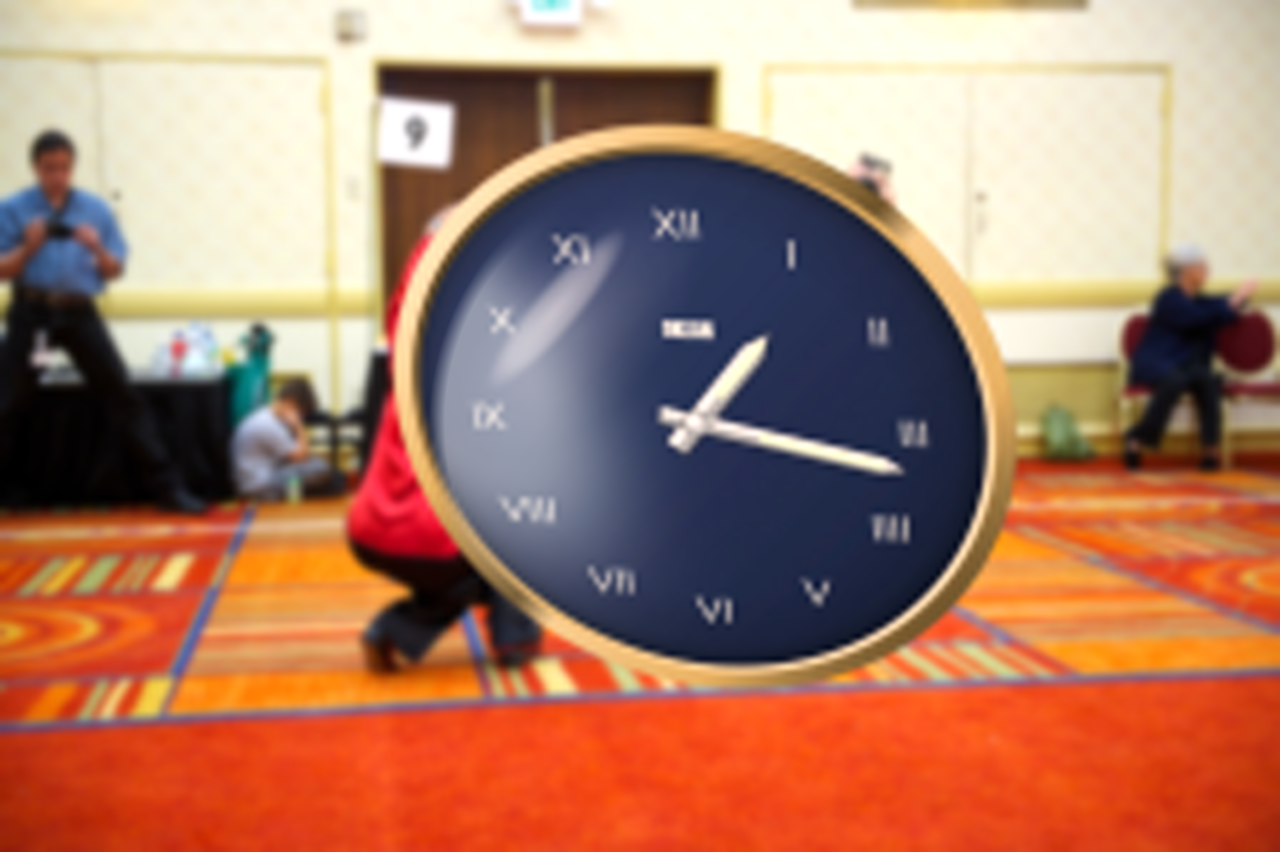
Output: **1:17**
